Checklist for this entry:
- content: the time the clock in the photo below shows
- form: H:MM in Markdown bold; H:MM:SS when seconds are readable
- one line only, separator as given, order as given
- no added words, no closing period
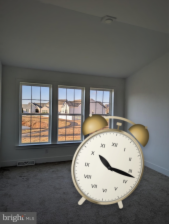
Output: **10:17**
